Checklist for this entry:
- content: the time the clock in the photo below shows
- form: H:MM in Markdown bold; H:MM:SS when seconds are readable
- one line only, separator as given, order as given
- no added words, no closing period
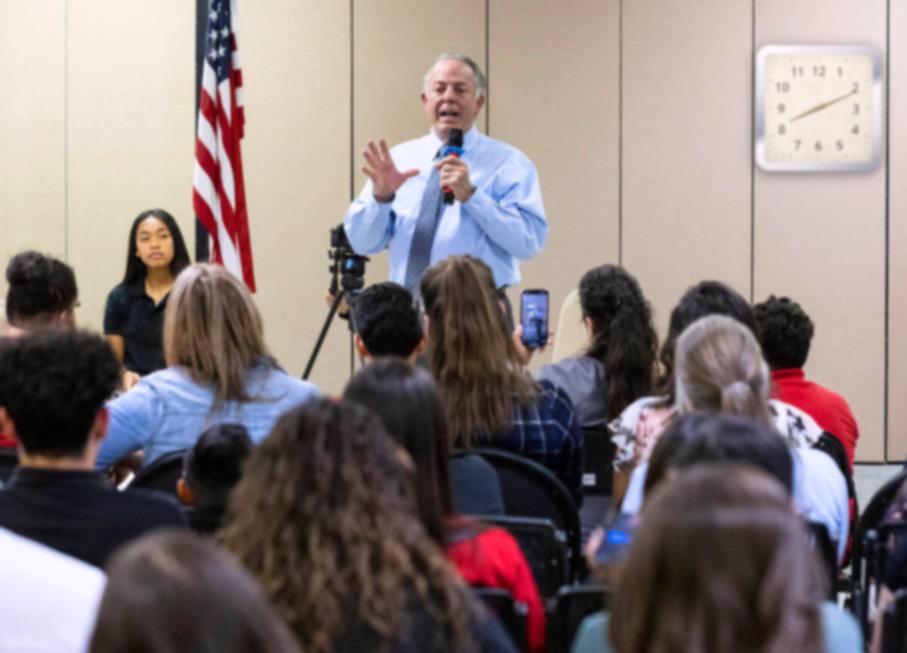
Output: **8:11**
